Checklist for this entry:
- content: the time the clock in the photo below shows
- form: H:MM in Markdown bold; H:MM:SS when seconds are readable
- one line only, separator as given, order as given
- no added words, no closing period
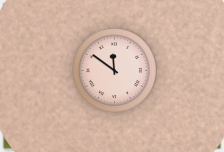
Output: **11:51**
